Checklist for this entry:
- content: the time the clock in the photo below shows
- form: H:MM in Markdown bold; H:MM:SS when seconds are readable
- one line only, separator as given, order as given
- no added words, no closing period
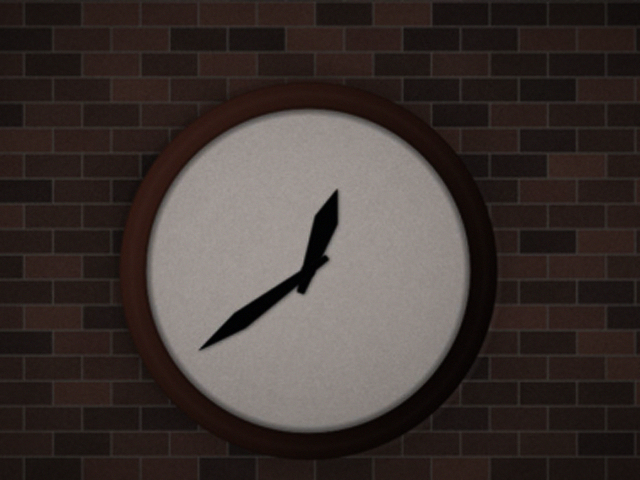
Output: **12:39**
